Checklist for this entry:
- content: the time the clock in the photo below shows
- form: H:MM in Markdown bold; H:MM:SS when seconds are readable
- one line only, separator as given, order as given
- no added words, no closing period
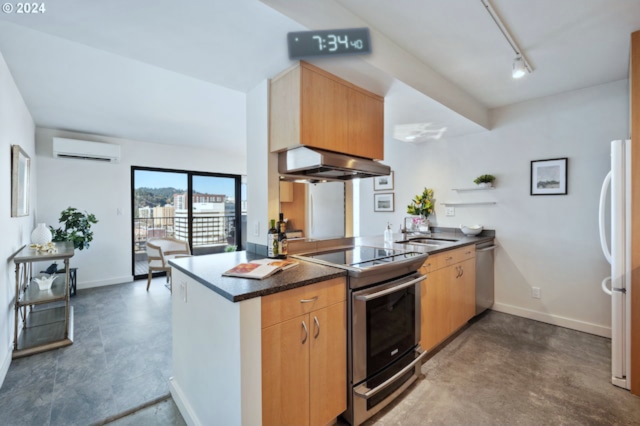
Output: **7:34**
